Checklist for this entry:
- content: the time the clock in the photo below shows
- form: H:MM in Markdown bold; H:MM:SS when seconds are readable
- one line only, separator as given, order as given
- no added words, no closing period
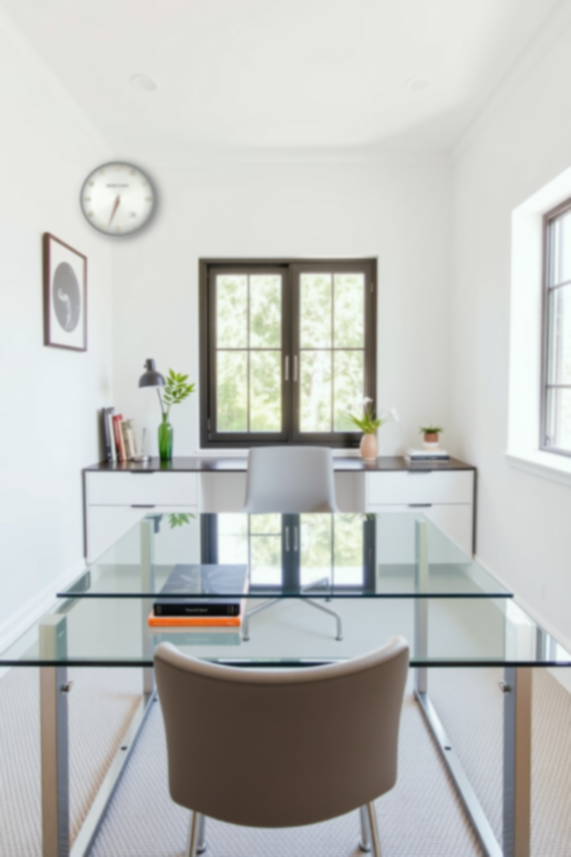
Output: **6:33**
